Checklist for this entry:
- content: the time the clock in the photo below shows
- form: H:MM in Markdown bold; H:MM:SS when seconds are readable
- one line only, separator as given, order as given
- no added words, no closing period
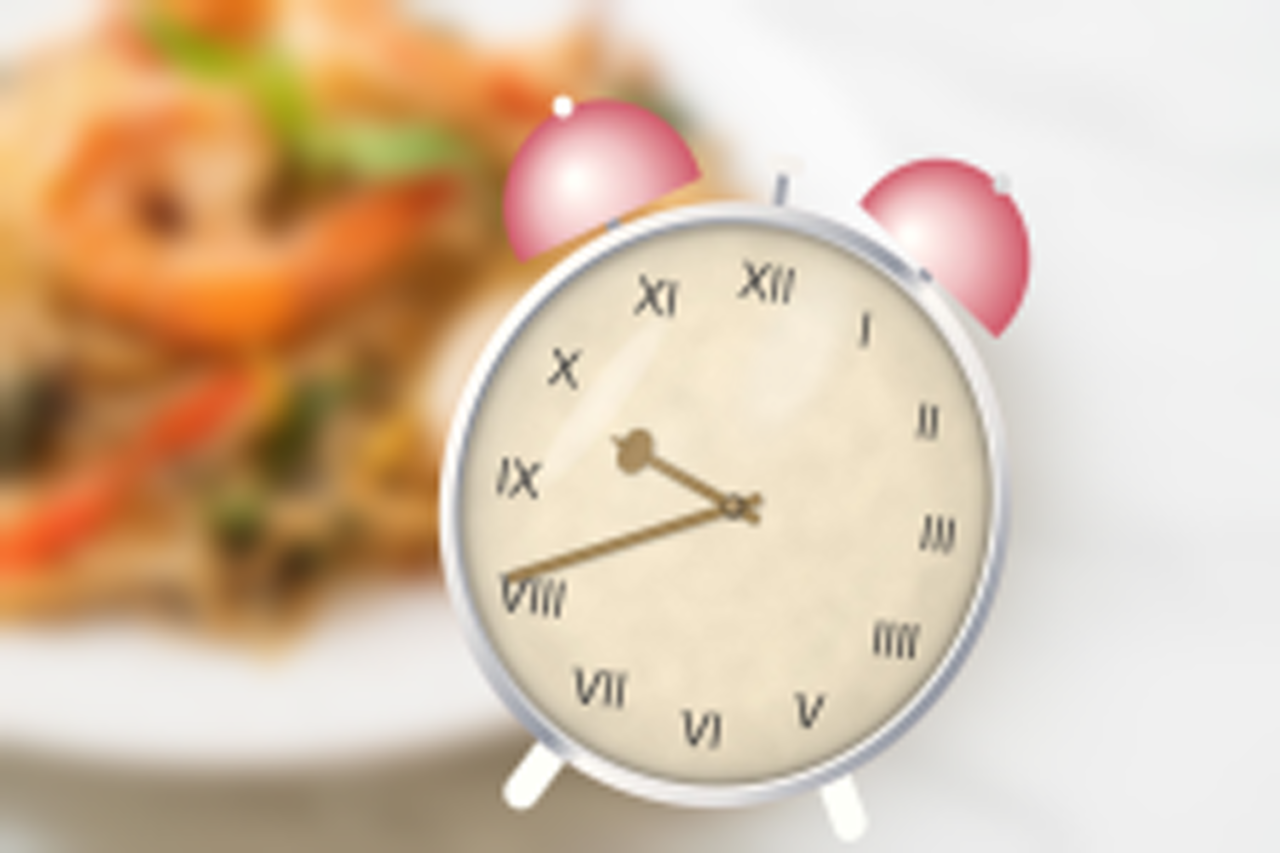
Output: **9:41**
